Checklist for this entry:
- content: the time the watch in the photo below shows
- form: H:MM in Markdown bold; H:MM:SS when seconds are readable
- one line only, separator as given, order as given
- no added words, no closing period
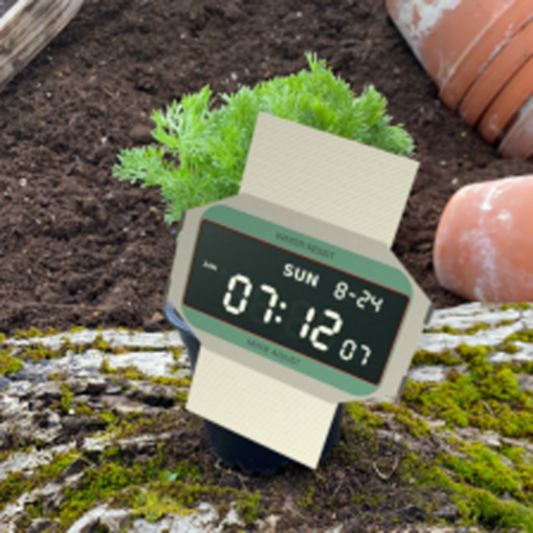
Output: **7:12:07**
